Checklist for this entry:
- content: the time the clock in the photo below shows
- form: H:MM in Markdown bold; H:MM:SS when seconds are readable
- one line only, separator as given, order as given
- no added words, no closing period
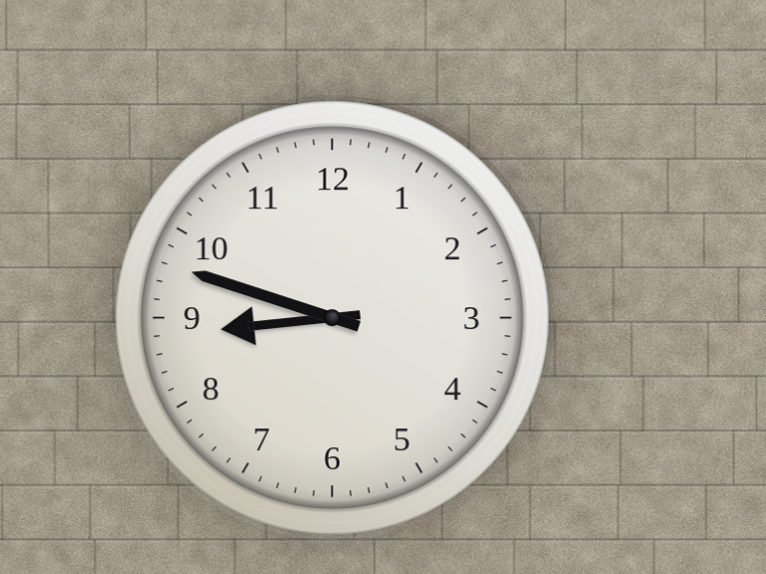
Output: **8:48**
